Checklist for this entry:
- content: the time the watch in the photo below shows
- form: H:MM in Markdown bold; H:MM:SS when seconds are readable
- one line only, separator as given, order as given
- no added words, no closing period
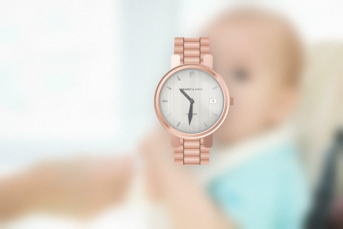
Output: **10:31**
